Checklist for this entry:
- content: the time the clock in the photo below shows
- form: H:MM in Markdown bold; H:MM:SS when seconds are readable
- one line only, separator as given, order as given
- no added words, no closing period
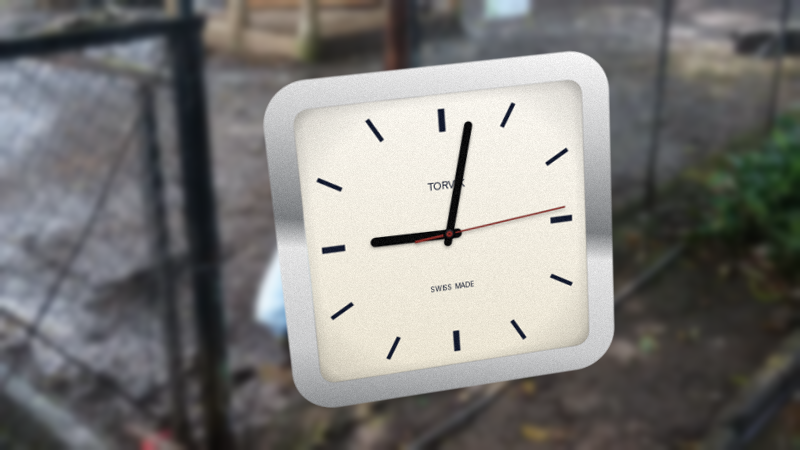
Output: **9:02:14**
